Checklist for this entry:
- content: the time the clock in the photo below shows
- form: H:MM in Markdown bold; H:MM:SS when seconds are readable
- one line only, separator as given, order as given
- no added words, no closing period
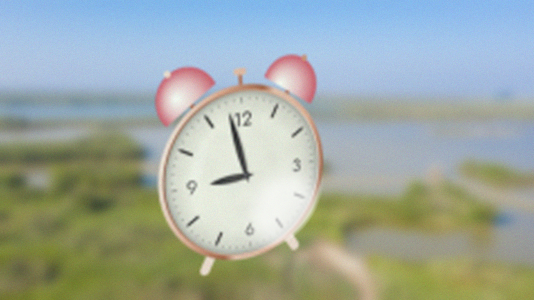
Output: **8:58**
